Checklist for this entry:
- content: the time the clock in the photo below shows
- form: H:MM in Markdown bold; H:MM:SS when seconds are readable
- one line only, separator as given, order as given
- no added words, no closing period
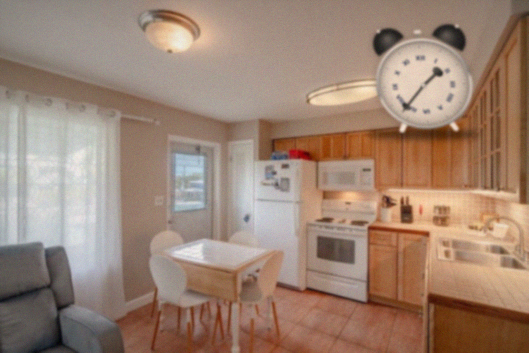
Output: **1:37**
